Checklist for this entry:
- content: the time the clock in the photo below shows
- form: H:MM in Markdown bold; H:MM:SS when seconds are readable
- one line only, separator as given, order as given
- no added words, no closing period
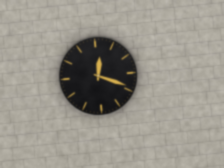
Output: **12:19**
